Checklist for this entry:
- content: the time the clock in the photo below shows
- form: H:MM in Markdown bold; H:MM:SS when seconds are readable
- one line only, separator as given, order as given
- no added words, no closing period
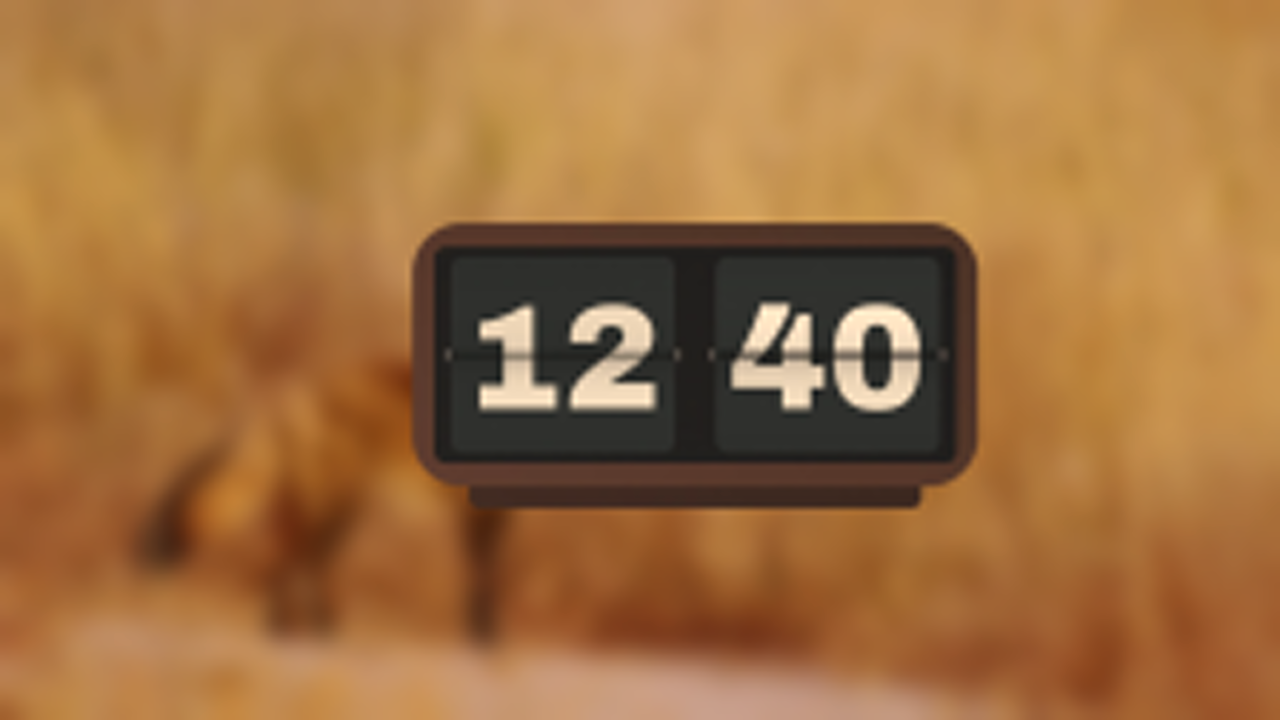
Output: **12:40**
